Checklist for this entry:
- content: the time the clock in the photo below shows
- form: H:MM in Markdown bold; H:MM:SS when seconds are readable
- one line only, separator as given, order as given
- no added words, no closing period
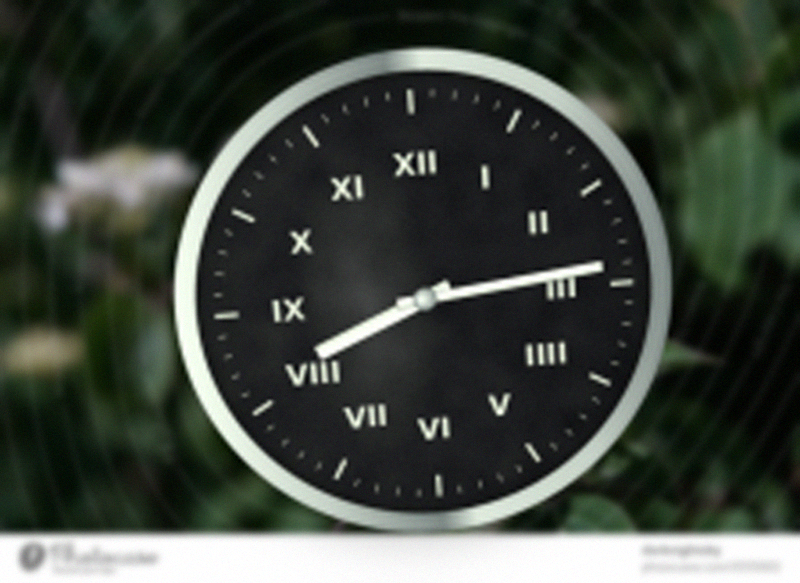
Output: **8:14**
